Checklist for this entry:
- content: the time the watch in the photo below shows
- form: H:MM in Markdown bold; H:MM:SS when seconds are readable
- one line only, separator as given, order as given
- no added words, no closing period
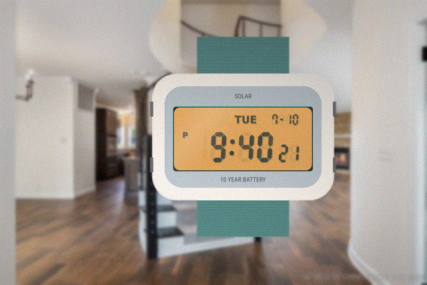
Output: **9:40:21**
